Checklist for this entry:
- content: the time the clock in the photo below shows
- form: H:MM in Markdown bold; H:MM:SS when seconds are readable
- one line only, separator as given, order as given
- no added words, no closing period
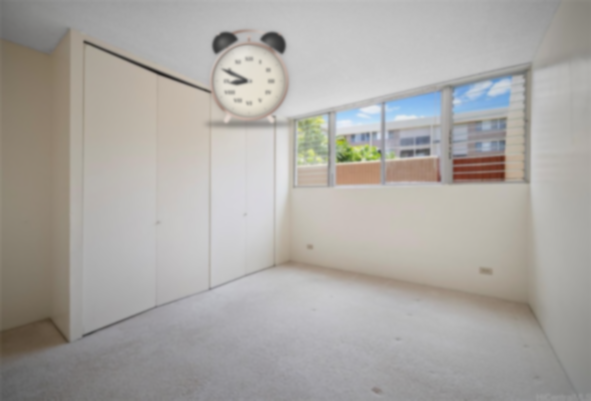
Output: **8:49**
